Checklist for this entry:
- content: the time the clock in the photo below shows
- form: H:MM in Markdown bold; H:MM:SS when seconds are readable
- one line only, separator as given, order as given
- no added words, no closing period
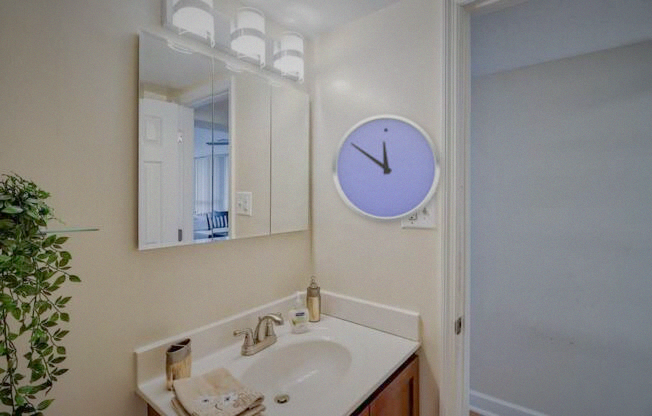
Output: **11:51**
